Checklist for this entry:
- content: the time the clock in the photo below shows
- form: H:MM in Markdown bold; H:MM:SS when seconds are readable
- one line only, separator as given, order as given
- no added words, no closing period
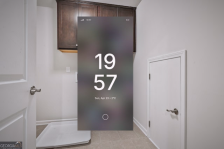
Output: **19:57**
